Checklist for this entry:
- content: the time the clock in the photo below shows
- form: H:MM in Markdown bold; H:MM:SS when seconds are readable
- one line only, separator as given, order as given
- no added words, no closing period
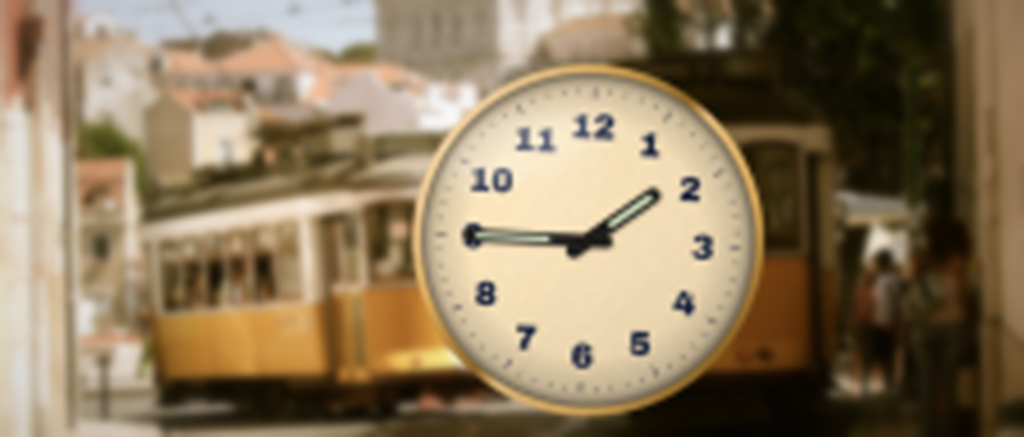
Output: **1:45**
